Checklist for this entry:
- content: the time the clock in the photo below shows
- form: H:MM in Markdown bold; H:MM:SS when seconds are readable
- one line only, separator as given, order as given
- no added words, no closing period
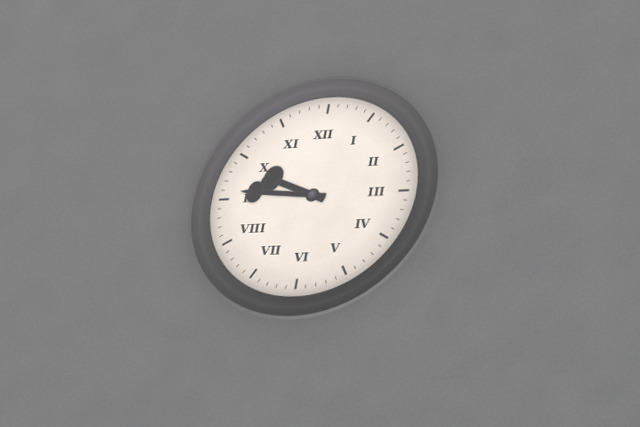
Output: **9:46**
